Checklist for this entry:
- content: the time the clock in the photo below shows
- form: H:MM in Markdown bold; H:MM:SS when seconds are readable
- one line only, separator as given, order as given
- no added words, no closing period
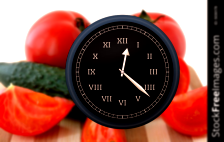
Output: **12:22**
